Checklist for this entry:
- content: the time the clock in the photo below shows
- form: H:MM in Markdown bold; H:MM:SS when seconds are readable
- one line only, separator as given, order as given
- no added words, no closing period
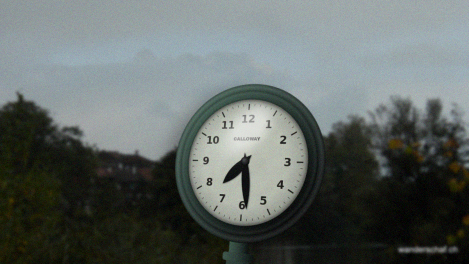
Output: **7:29**
